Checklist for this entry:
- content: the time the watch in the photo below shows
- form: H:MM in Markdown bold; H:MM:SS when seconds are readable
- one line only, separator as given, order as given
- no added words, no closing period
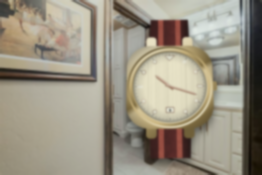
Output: **10:18**
